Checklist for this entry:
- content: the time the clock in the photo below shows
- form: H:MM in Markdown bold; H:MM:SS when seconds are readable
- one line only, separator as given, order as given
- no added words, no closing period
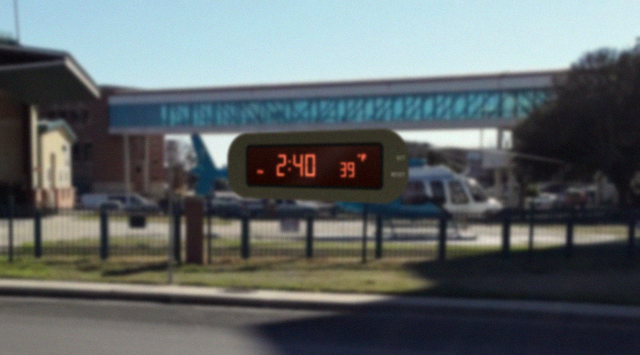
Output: **2:40**
